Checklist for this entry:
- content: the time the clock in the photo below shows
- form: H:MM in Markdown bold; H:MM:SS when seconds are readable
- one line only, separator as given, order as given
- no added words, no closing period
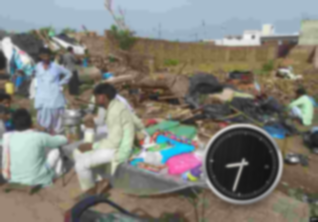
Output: **8:32**
